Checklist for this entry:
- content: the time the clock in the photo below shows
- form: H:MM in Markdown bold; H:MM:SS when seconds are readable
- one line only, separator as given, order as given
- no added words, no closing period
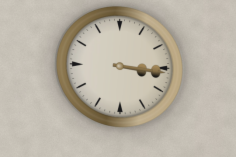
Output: **3:16**
